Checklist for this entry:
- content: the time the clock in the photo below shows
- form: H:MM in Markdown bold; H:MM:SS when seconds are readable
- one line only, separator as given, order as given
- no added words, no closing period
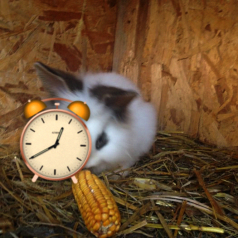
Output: **12:40**
